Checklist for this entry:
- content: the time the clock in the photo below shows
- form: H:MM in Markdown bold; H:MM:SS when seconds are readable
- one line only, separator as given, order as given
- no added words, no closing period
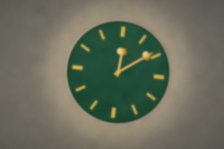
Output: **12:09**
